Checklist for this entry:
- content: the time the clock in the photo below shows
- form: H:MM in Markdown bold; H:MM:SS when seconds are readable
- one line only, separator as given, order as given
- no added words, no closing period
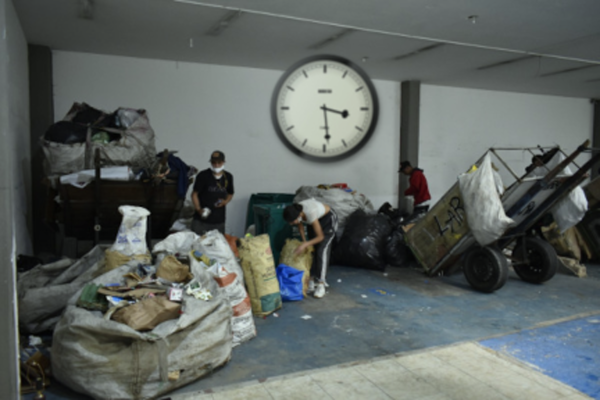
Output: **3:29**
